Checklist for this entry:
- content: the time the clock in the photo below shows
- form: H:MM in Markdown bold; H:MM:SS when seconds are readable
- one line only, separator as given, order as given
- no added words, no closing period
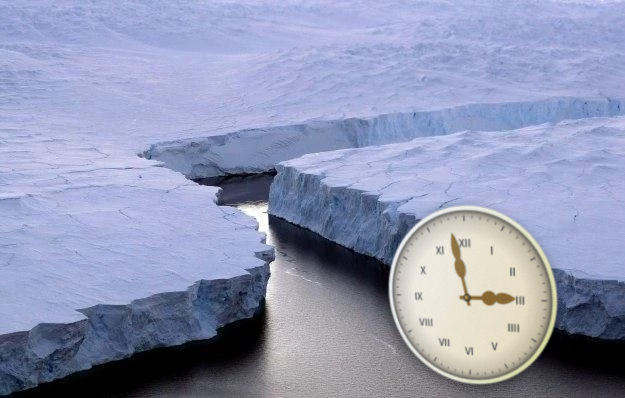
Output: **2:58**
